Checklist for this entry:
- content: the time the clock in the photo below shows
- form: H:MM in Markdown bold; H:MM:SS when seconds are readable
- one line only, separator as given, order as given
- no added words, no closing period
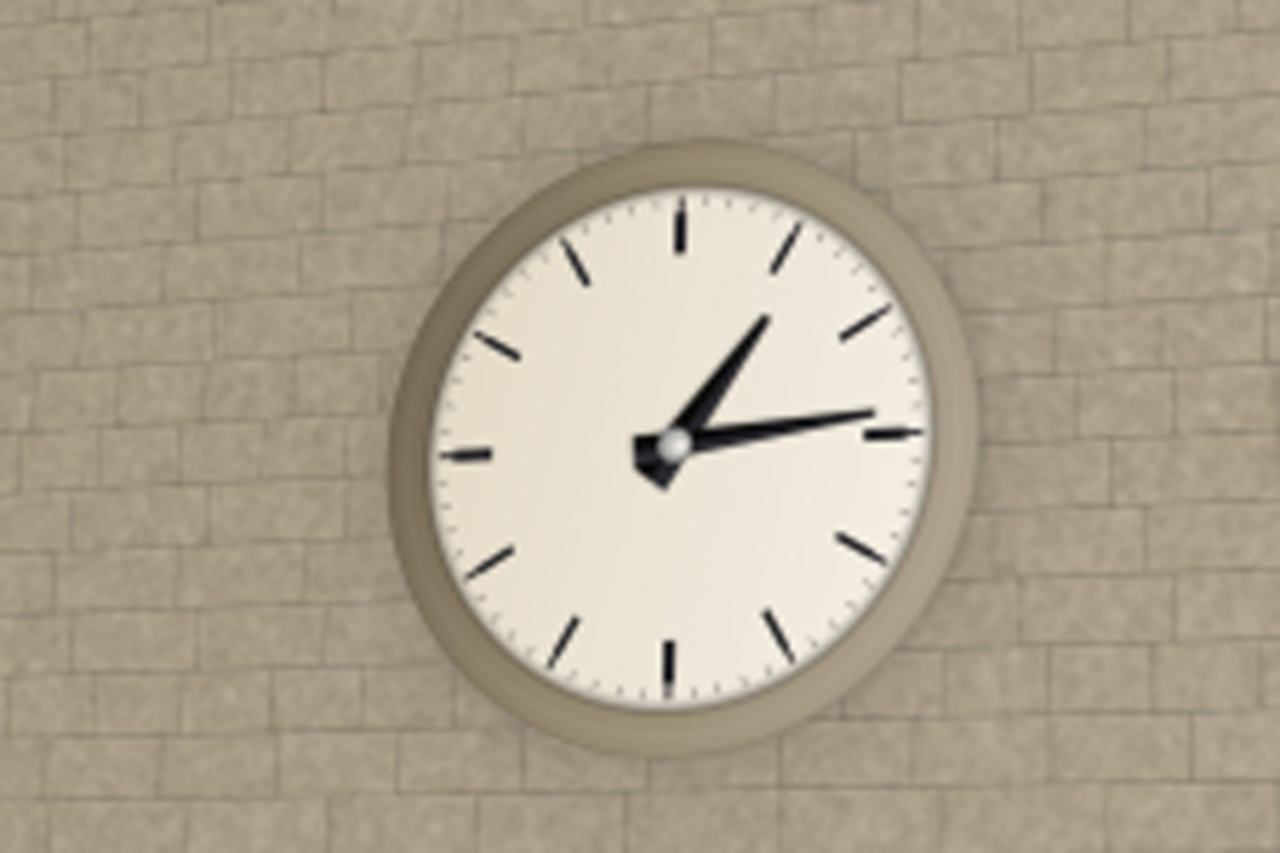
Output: **1:14**
